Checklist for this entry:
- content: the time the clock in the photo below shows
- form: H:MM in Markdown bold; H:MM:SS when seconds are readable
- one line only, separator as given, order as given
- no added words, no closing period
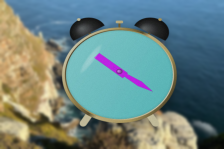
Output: **10:21**
